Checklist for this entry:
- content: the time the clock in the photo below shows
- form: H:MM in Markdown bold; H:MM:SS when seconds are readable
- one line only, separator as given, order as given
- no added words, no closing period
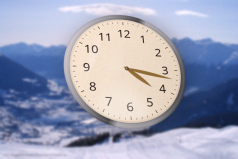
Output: **4:17**
